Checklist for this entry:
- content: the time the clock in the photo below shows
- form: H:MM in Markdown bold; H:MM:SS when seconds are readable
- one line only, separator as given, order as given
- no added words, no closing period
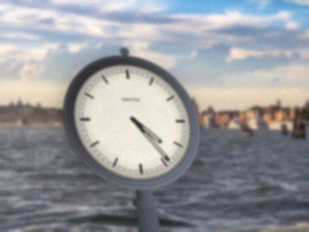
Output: **4:24**
